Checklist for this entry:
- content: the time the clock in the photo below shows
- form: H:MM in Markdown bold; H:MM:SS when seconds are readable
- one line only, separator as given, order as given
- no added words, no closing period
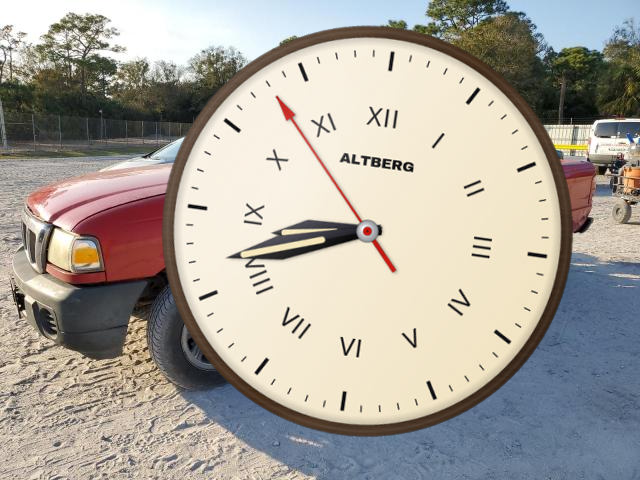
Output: **8:41:53**
